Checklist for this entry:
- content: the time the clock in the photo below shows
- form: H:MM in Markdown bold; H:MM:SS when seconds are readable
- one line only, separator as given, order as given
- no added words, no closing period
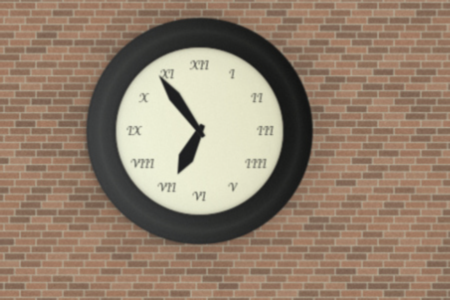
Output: **6:54**
